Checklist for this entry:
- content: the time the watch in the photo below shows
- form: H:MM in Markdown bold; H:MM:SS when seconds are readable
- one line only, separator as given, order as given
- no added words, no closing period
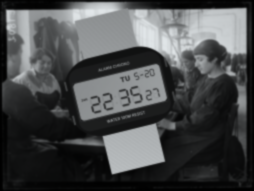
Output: **22:35:27**
